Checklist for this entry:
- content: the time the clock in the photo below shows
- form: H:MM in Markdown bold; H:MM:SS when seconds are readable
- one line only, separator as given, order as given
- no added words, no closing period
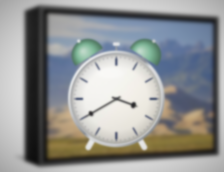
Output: **3:40**
